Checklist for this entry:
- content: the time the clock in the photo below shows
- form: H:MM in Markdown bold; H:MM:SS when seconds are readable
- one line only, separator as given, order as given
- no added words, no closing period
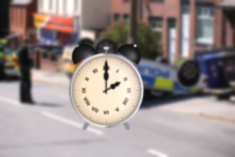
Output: **2:00**
